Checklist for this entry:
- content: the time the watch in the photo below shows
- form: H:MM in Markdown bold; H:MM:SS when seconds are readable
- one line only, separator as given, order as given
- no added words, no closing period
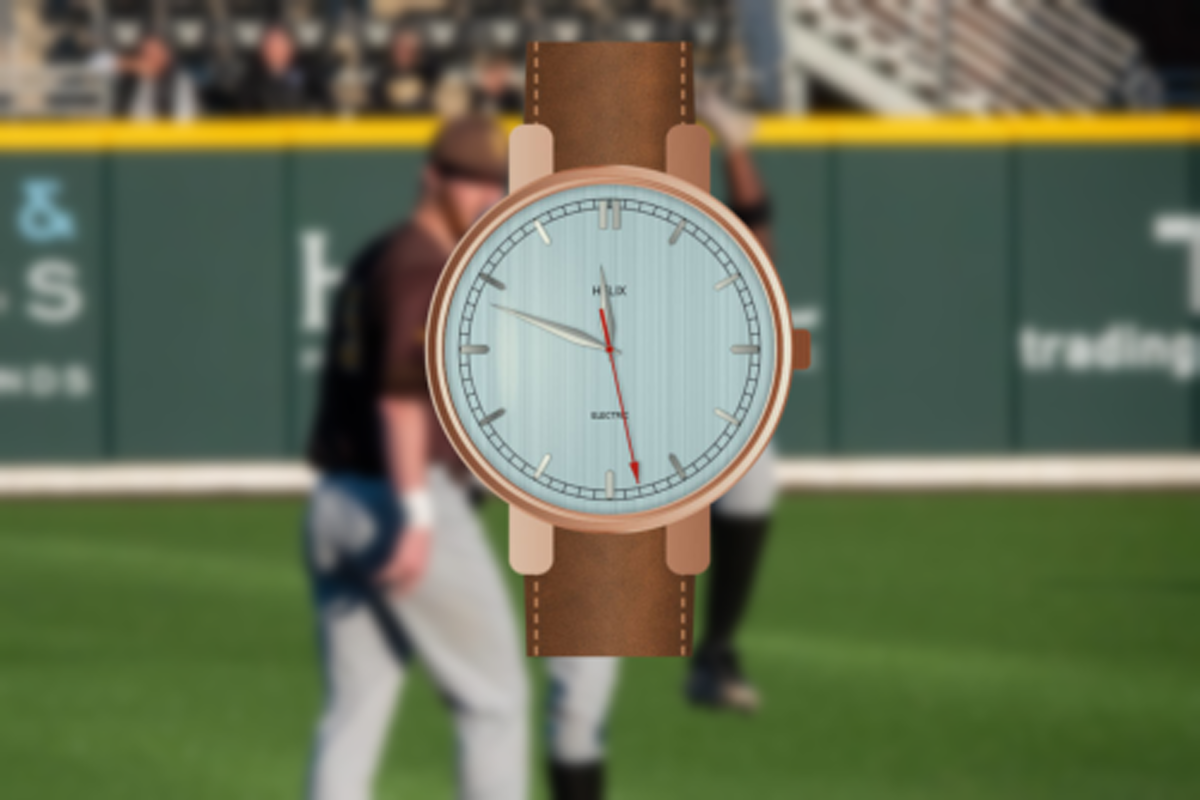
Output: **11:48:28**
